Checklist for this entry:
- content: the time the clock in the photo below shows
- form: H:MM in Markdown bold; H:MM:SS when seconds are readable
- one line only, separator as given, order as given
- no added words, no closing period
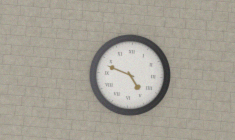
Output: **4:48**
